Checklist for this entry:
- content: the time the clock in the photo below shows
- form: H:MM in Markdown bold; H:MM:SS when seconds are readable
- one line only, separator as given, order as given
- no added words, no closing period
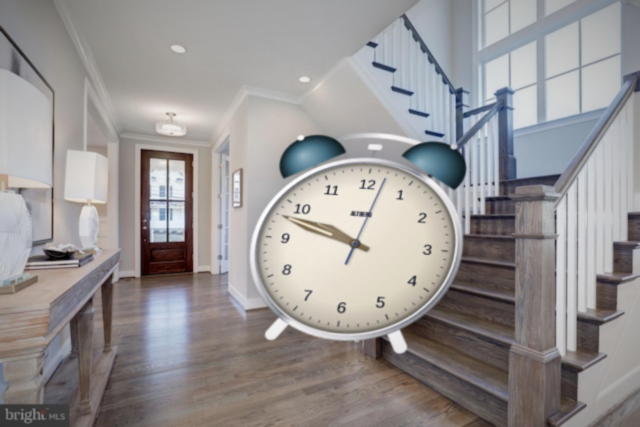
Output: **9:48:02**
